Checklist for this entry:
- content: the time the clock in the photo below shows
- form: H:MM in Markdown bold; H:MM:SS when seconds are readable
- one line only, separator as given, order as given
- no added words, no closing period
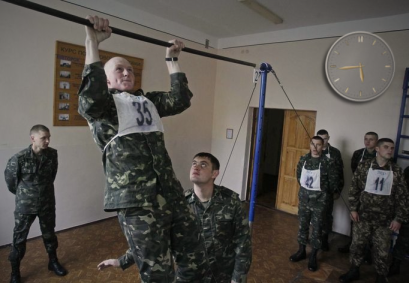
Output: **5:44**
